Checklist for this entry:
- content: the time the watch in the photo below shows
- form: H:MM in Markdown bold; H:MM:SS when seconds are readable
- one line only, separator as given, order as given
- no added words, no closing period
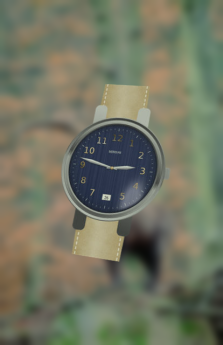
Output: **2:47**
